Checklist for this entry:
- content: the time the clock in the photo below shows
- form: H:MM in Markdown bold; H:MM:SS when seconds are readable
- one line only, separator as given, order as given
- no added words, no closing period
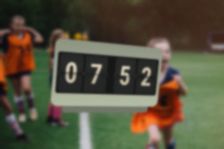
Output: **7:52**
